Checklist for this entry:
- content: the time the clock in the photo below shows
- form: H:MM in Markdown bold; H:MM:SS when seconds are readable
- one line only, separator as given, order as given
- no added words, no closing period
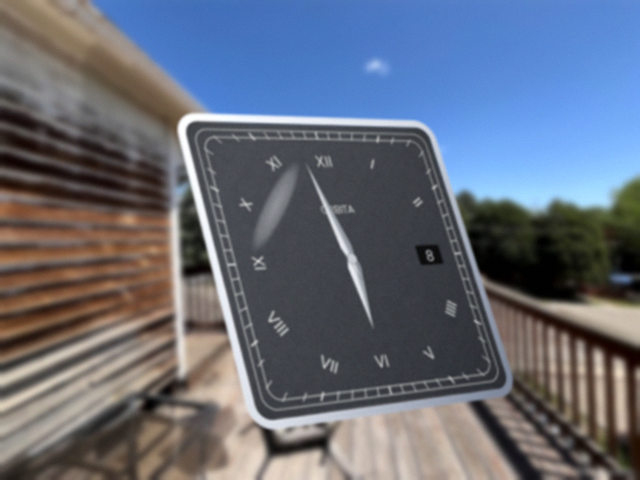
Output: **5:58**
